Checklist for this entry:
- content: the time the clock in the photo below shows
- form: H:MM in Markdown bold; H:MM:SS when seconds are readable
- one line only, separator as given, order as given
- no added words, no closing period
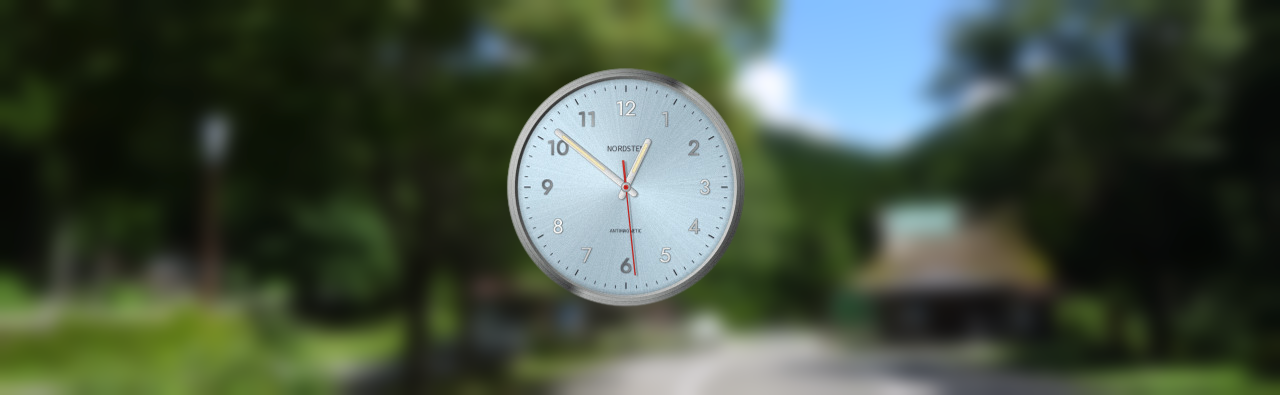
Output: **12:51:29**
